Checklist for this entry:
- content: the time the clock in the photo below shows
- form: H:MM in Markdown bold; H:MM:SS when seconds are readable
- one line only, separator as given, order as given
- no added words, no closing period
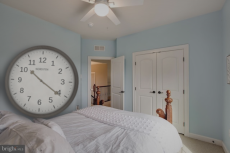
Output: **10:21**
